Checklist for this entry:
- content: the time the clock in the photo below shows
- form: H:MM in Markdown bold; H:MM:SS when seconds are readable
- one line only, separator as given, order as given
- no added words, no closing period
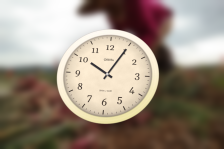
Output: **10:05**
